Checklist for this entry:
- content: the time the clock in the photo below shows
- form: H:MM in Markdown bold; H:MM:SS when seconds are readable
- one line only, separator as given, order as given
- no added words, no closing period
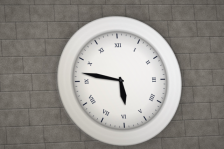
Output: **5:47**
